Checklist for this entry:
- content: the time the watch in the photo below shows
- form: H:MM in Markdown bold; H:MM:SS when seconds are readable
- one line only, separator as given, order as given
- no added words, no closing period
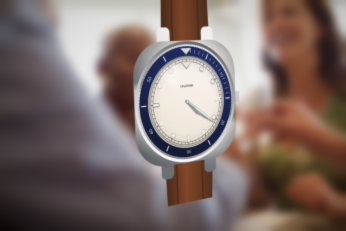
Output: **4:21**
